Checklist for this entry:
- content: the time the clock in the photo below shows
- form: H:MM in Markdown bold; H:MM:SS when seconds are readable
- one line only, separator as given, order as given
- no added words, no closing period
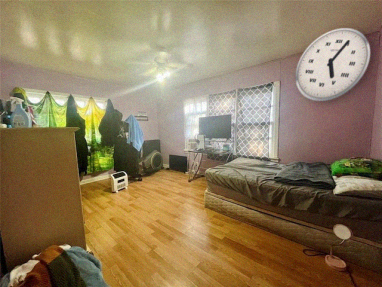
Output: **5:04**
